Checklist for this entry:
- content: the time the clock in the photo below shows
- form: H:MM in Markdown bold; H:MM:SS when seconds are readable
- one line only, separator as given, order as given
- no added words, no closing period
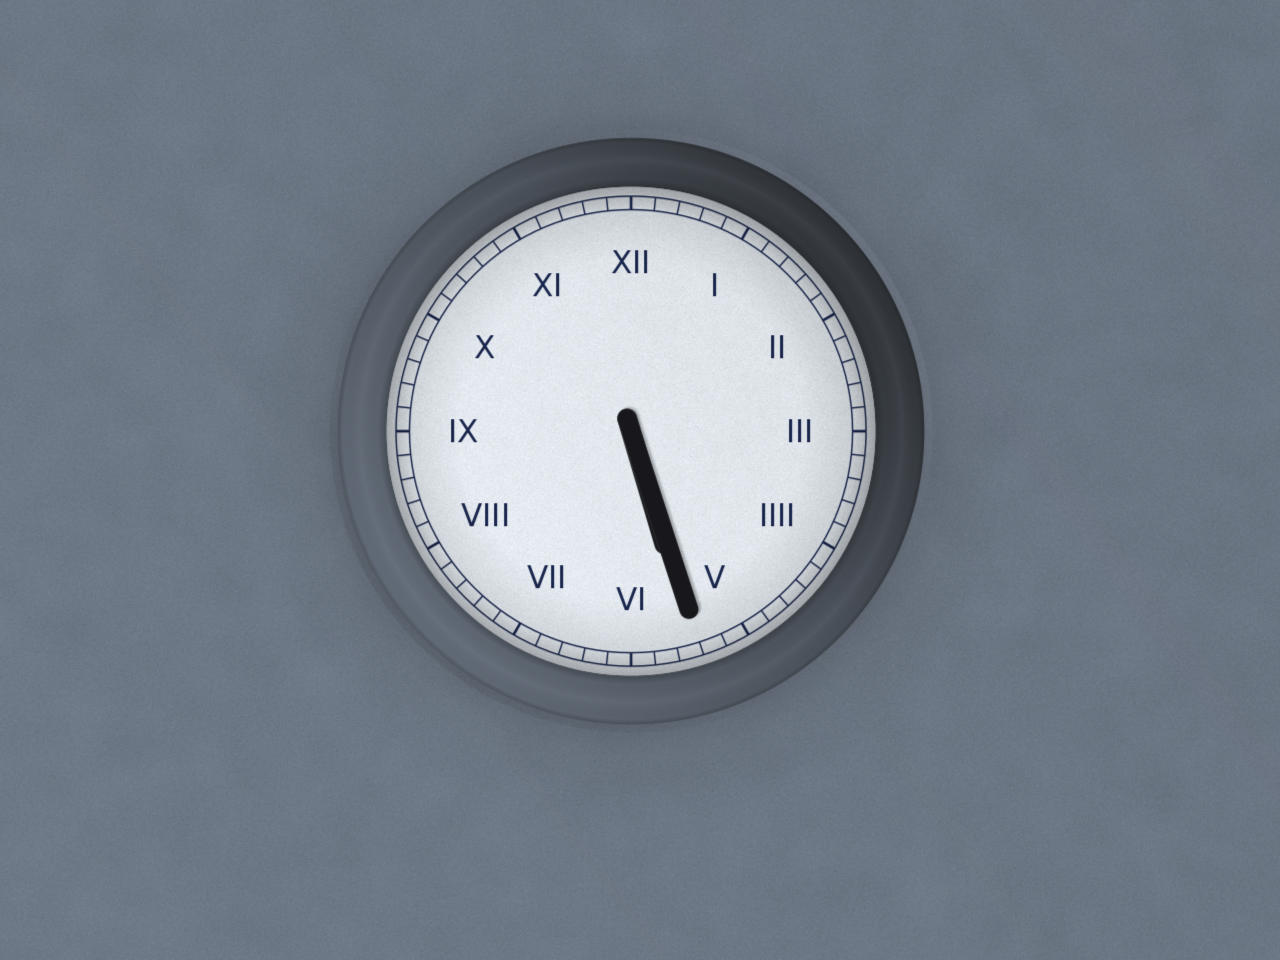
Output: **5:27**
